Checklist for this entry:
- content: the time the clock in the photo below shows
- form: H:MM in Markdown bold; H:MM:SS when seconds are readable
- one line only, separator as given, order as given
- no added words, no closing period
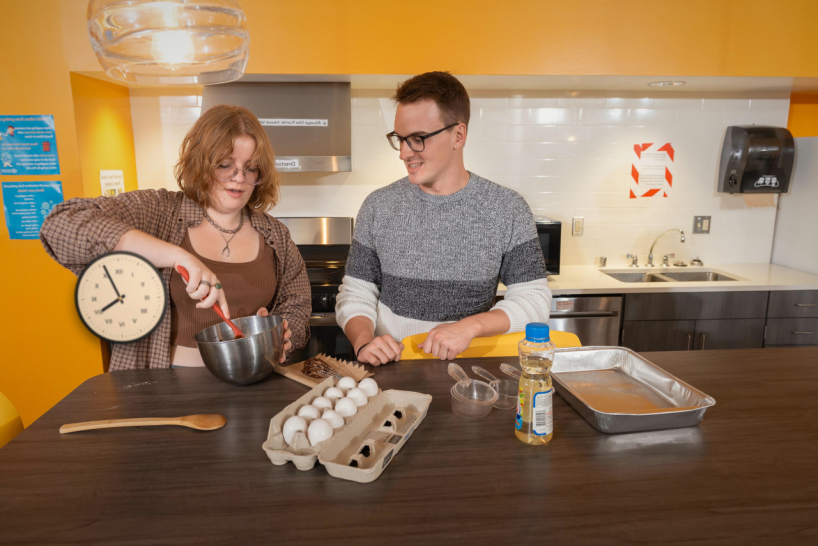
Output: **7:56**
